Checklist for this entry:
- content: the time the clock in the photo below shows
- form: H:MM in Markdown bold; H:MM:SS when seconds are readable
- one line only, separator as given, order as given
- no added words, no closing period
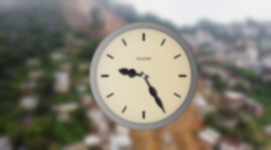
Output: **9:25**
